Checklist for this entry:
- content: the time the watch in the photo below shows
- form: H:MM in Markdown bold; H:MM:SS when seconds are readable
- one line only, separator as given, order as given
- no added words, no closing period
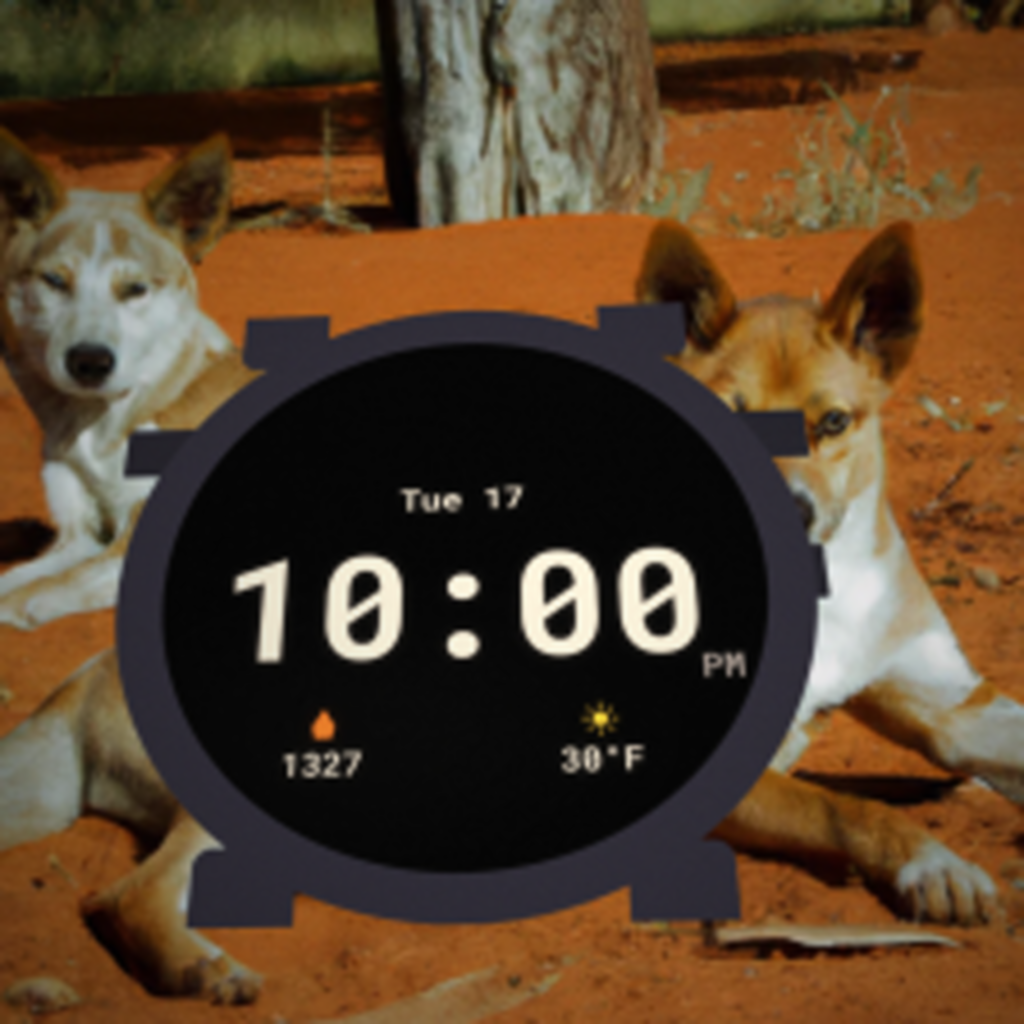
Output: **10:00**
